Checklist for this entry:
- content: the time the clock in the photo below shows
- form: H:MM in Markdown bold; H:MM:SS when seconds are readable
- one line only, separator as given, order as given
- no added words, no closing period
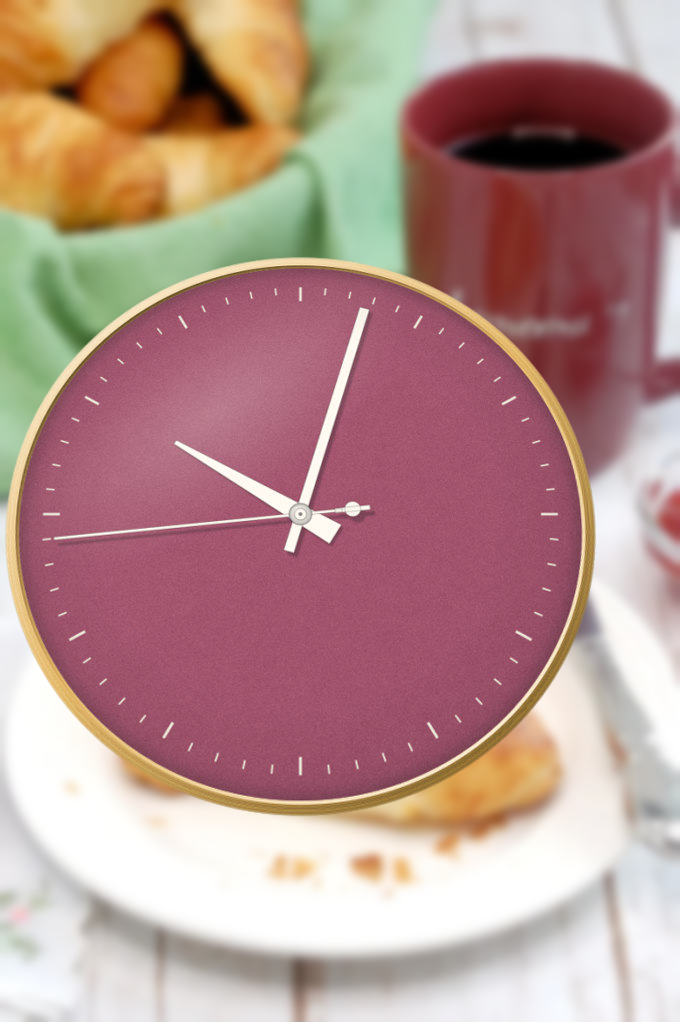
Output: **10:02:44**
